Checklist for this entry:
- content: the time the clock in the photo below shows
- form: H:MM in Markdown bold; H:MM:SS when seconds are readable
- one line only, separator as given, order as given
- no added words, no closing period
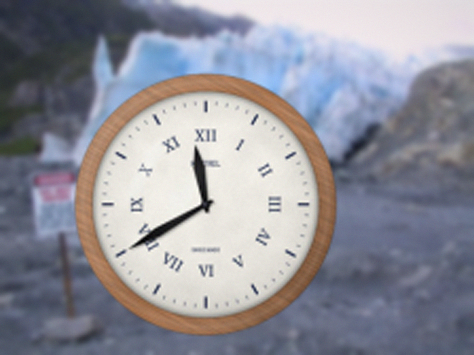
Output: **11:40**
